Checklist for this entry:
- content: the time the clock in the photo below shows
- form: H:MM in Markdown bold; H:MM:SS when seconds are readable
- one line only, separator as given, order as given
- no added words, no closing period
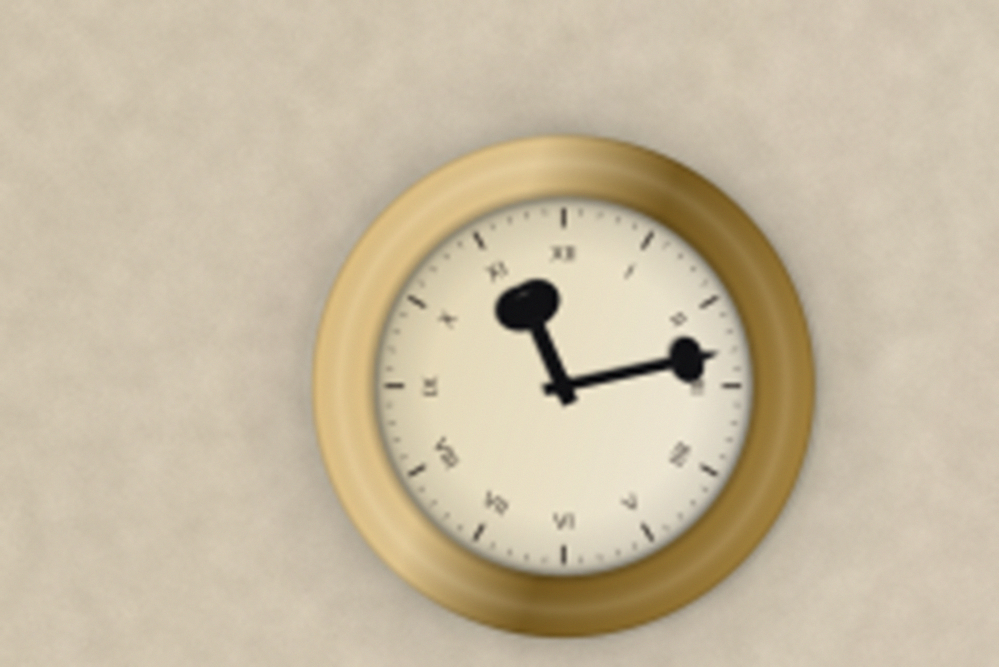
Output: **11:13**
